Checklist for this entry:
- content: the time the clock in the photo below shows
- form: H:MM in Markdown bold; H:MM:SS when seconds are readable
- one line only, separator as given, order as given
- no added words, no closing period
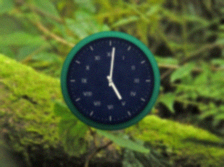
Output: **5:01**
